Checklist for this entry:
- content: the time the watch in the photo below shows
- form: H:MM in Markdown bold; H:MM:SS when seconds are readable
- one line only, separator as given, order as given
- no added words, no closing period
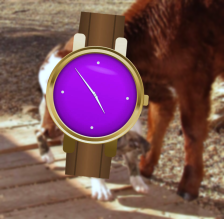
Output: **4:53**
